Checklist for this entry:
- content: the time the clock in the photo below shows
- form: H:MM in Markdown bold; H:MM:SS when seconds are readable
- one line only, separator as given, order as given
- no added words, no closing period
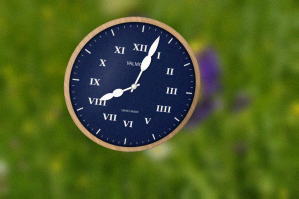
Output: **8:03**
